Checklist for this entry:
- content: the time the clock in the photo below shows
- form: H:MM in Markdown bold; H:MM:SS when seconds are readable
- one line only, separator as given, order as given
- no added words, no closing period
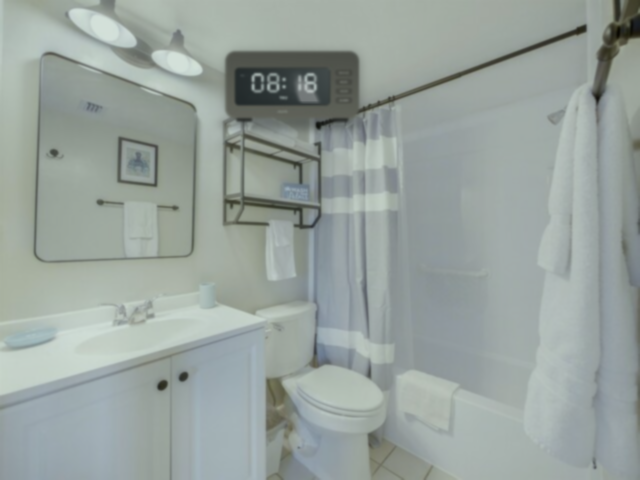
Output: **8:18**
